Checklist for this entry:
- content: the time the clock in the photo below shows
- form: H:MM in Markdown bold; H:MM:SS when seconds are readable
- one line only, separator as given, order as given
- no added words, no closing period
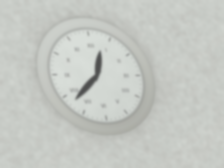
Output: **12:38**
